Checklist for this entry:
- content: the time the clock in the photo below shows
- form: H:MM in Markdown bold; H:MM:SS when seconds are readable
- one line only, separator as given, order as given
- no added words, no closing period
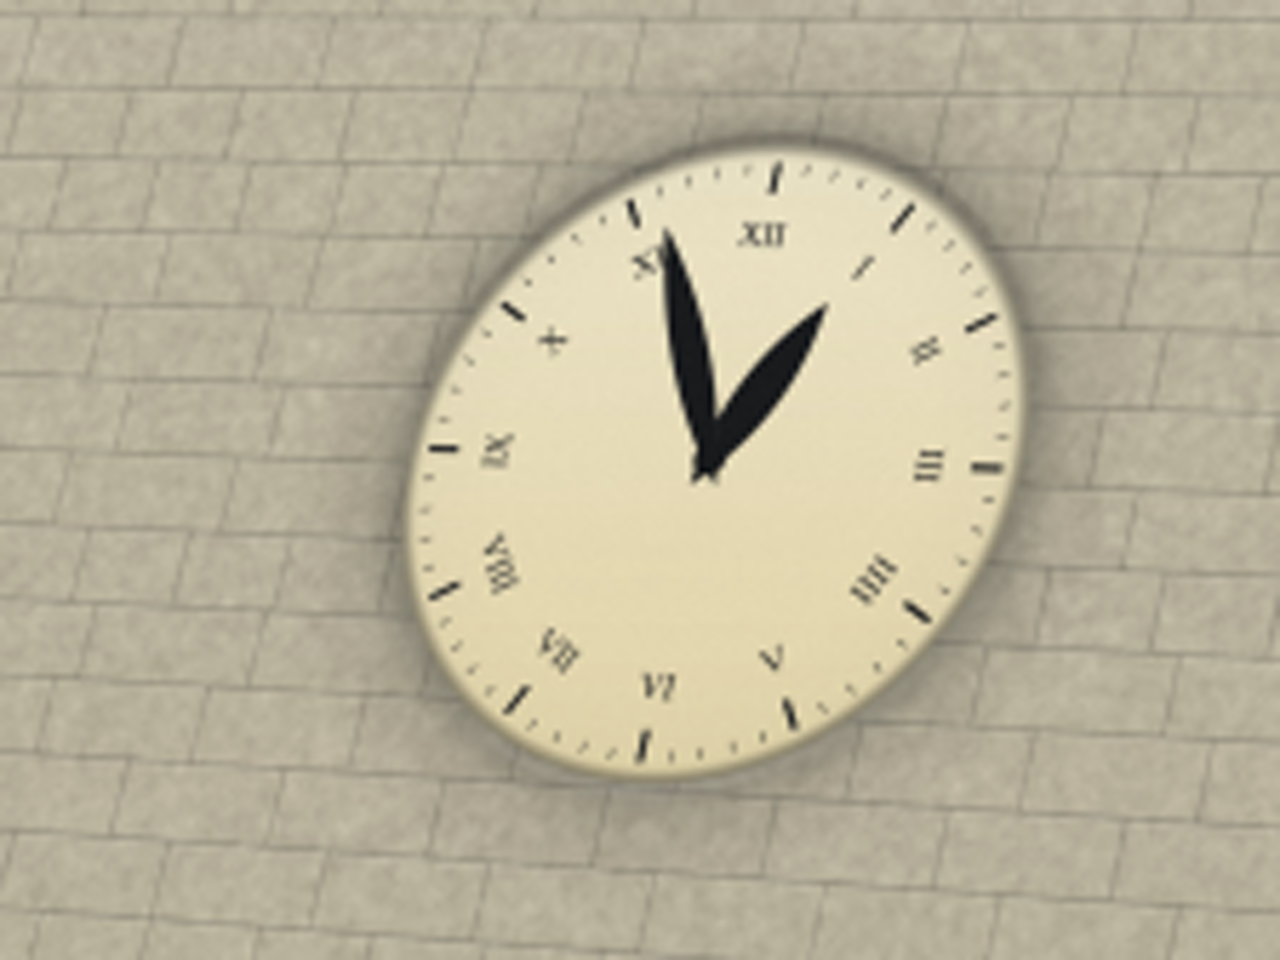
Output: **12:56**
